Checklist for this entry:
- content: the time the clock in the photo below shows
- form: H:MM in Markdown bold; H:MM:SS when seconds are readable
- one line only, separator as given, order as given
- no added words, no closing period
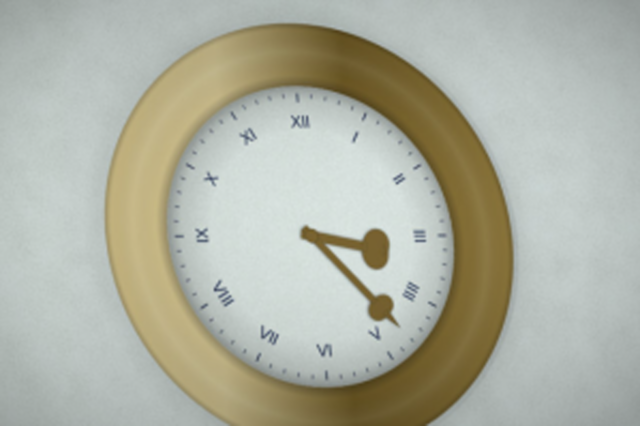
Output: **3:23**
